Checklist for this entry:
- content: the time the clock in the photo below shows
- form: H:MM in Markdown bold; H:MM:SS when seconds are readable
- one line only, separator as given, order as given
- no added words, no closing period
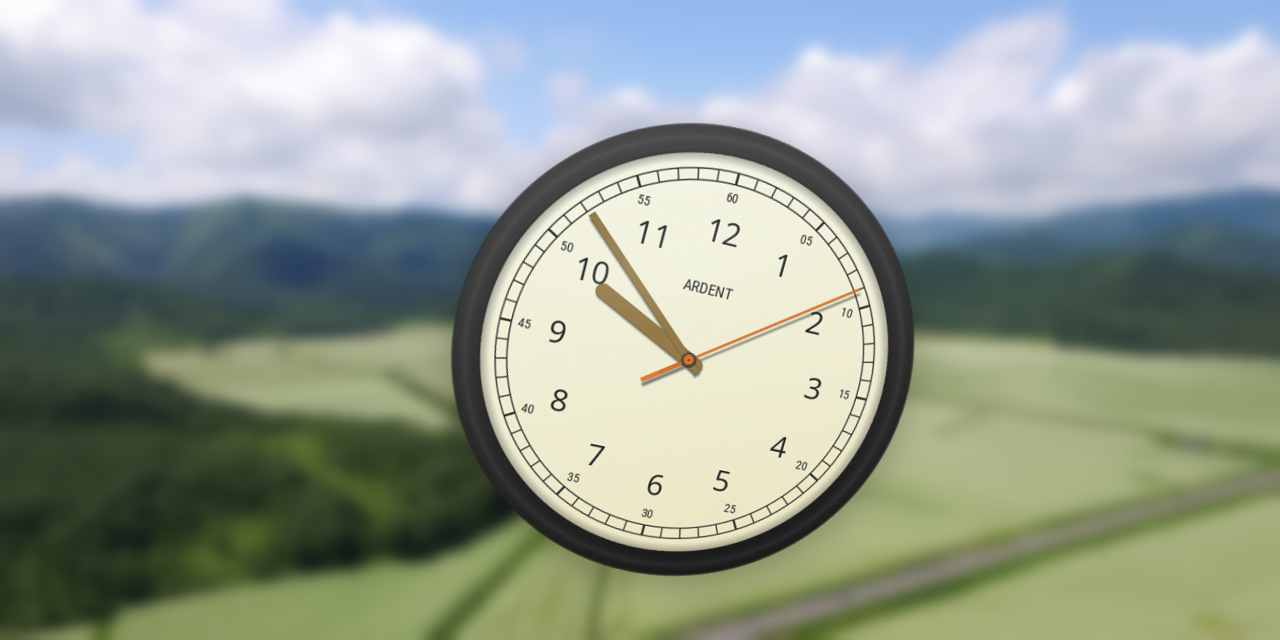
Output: **9:52:09**
